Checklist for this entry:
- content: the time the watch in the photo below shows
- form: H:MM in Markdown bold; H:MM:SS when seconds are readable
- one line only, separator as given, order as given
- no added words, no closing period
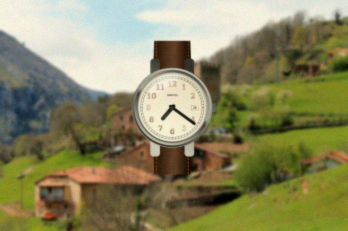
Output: **7:21**
